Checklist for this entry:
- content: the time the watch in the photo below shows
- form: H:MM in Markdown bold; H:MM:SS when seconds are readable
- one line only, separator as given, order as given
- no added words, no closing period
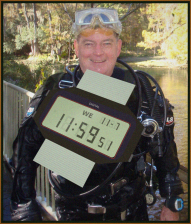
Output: **11:59:51**
